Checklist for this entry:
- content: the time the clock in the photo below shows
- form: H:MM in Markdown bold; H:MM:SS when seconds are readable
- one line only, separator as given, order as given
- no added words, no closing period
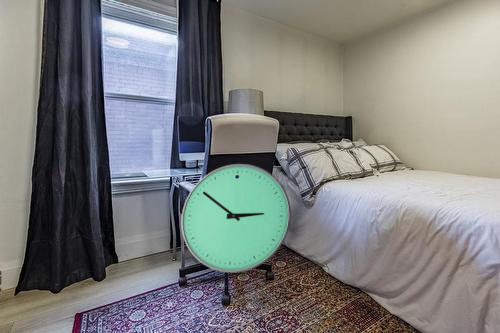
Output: **2:51**
